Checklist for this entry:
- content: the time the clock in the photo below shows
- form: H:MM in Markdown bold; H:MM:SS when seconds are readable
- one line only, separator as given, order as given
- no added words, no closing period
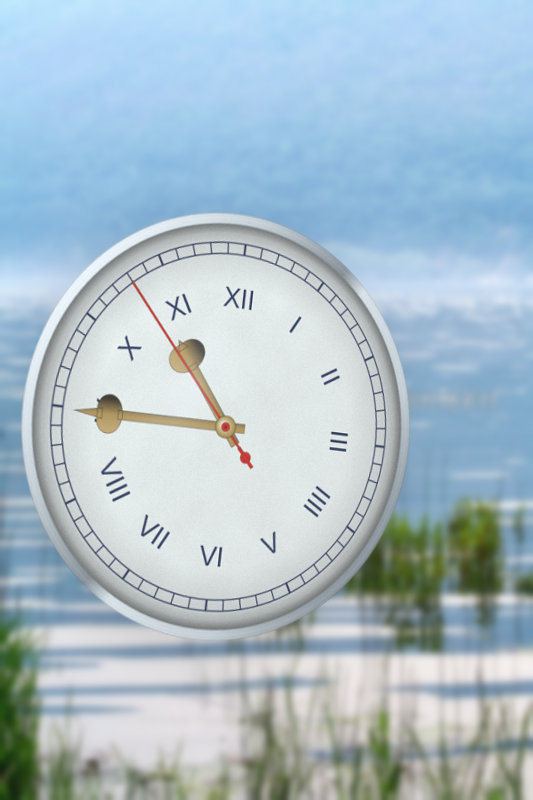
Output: **10:44:53**
